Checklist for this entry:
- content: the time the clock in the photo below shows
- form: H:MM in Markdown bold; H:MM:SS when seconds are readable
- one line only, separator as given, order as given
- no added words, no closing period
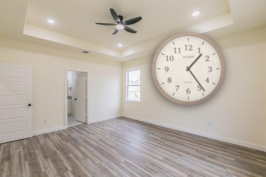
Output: **1:24**
